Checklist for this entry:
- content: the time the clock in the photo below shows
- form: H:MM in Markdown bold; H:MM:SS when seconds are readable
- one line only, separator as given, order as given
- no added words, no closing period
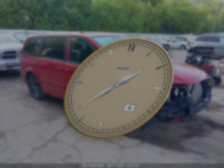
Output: **1:38**
